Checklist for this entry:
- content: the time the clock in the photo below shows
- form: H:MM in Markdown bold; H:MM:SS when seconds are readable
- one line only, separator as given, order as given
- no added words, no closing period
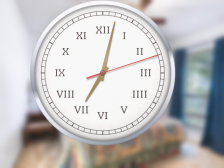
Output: **7:02:12**
